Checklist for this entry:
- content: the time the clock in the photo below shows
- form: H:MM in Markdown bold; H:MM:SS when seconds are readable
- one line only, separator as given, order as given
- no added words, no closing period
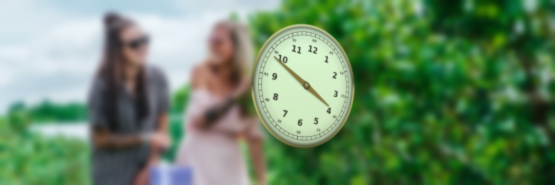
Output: **3:49**
